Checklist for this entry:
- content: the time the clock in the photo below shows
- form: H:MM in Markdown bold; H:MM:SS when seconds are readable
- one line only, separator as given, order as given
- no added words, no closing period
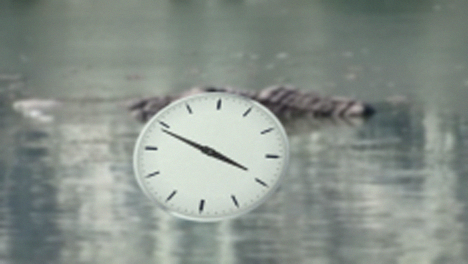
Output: **3:49**
